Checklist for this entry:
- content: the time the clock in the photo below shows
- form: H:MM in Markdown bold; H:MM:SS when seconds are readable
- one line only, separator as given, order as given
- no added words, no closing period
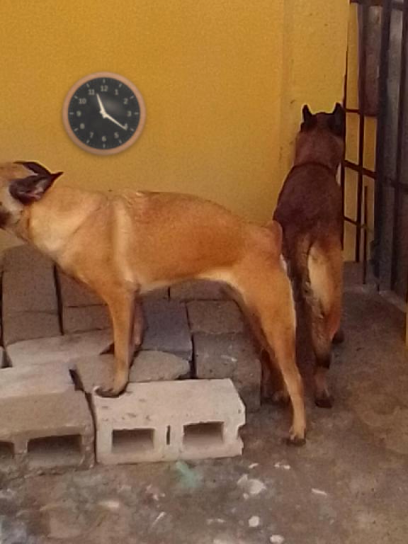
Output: **11:21**
